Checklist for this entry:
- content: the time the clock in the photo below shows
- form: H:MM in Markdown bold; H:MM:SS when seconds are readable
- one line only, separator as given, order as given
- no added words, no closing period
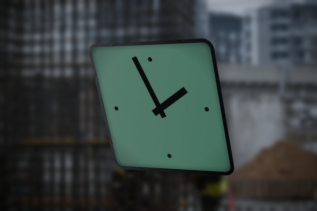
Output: **1:57**
